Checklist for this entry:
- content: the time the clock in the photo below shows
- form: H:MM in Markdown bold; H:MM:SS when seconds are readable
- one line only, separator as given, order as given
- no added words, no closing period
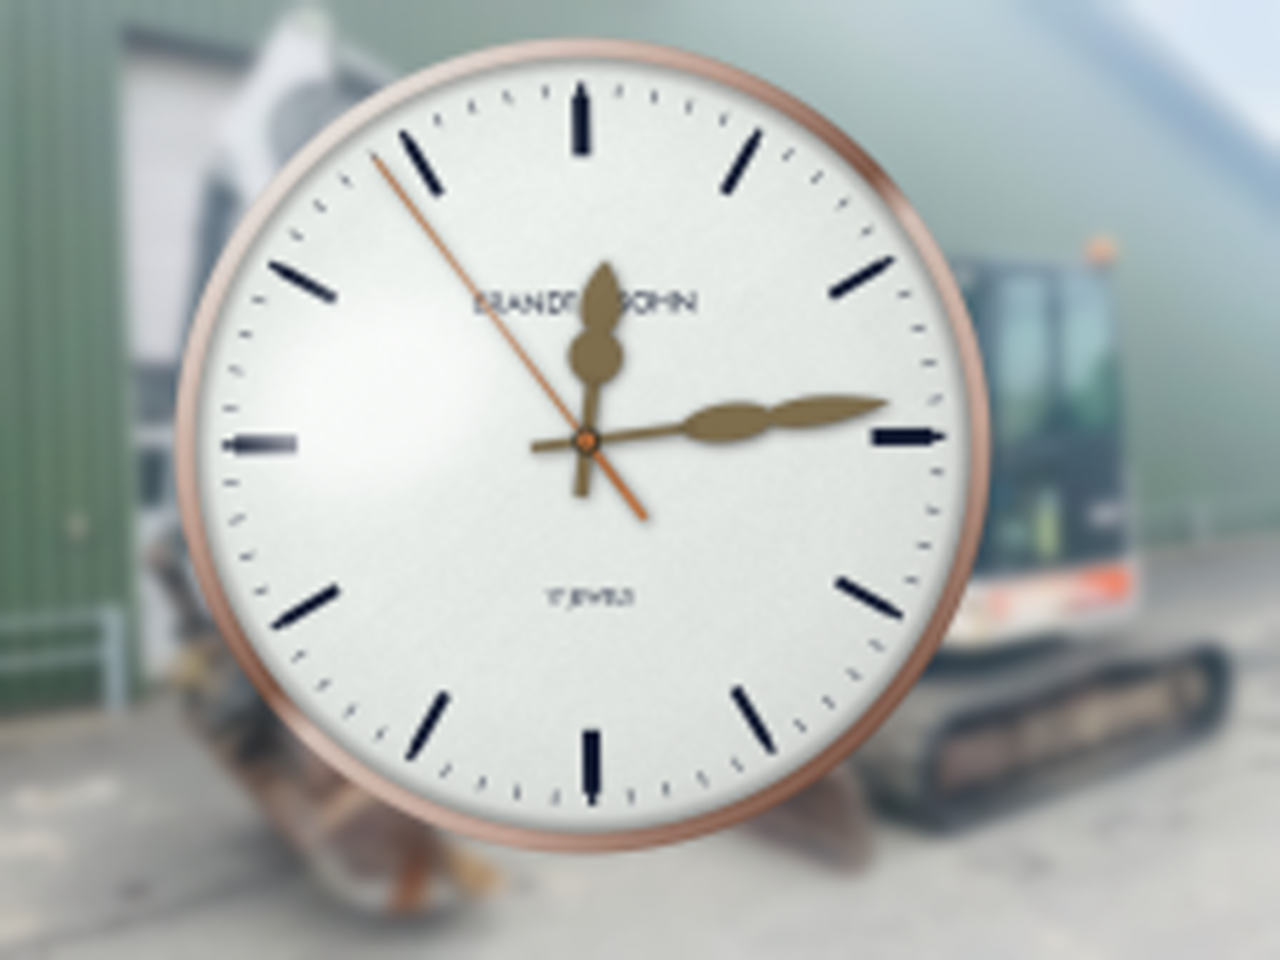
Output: **12:13:54**
